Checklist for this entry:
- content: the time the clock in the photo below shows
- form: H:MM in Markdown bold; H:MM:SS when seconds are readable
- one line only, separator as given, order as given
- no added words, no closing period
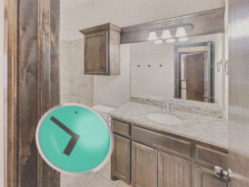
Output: **6:51**
